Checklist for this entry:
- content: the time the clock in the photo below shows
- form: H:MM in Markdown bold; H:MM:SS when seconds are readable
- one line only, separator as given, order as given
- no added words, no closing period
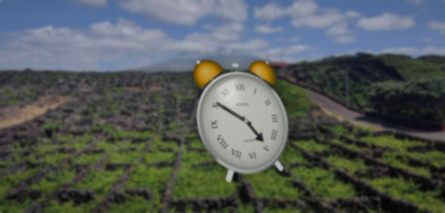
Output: **4:51**
